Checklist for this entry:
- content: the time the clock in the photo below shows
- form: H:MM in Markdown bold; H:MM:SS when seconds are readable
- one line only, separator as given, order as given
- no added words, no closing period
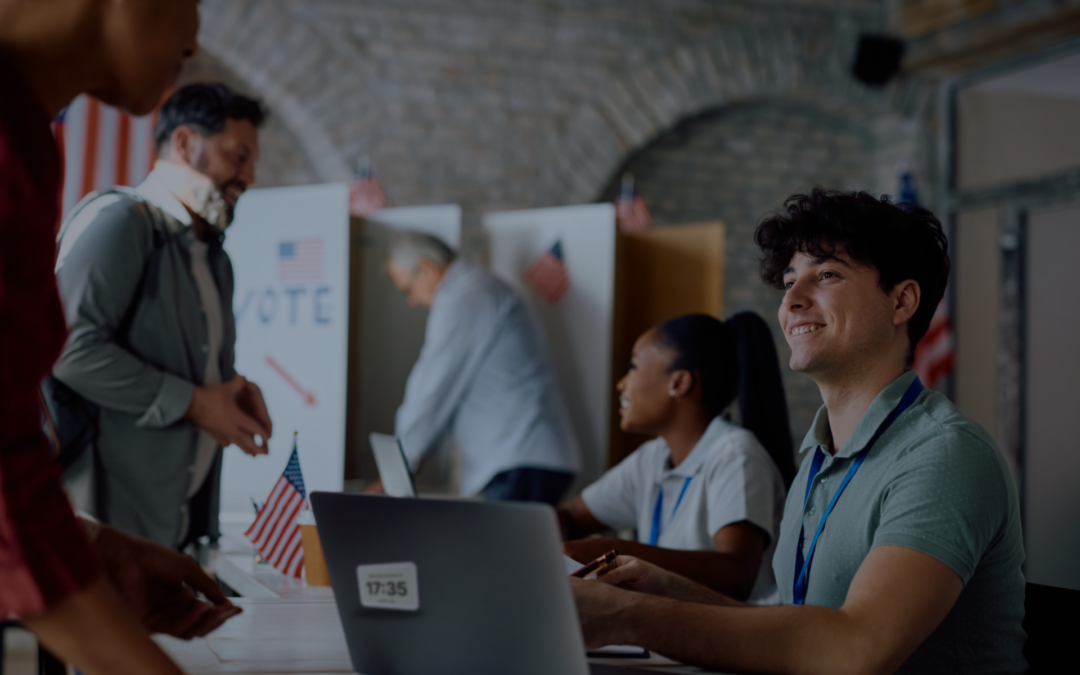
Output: **17:35**
